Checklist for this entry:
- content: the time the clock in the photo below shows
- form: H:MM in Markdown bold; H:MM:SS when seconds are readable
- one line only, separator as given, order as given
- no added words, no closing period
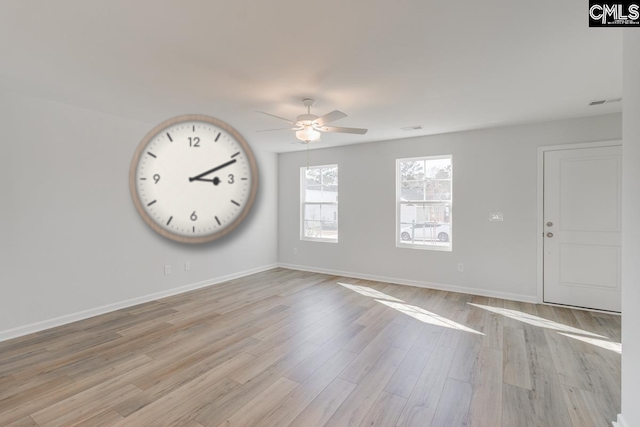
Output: **3:11**
